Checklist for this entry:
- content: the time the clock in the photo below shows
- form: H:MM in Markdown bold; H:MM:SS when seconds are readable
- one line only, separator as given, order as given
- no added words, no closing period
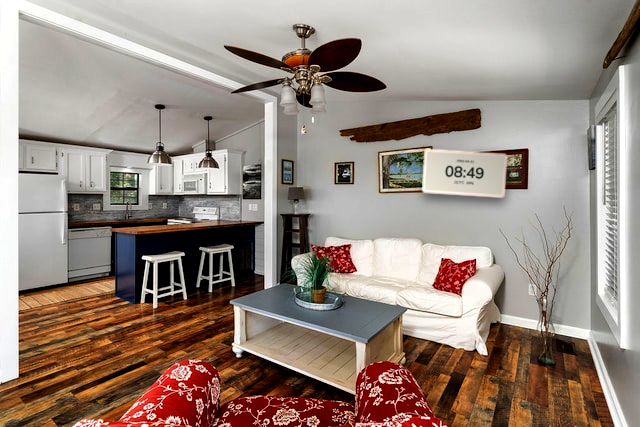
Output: **8:49**
